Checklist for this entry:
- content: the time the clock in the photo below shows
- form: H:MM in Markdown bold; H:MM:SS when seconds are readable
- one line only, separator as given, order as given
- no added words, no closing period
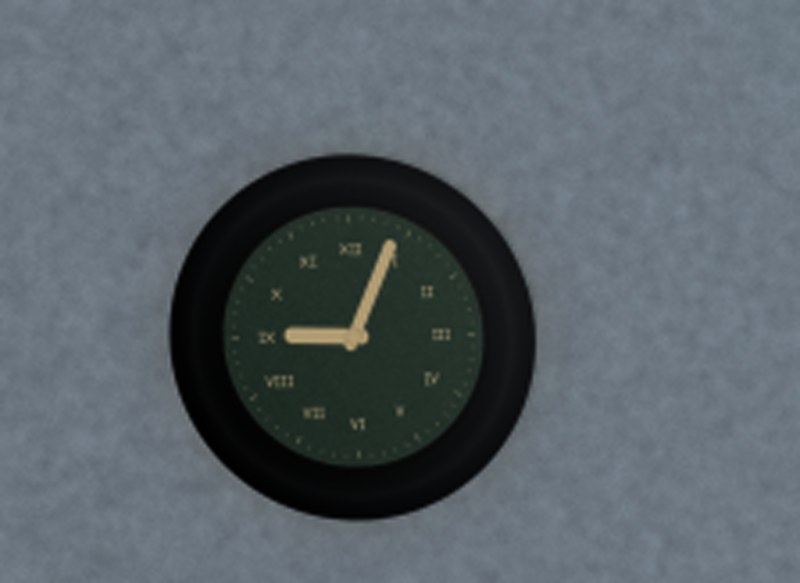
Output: **9:04**
